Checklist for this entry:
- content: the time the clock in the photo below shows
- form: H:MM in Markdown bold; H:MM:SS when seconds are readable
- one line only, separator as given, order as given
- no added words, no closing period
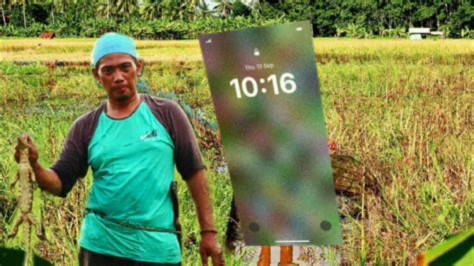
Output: **10:16**
